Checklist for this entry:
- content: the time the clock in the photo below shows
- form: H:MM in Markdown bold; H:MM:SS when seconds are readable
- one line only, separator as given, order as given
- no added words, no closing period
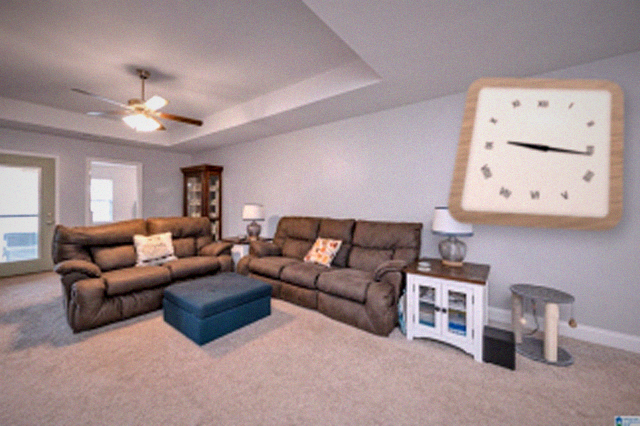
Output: **9:16**
